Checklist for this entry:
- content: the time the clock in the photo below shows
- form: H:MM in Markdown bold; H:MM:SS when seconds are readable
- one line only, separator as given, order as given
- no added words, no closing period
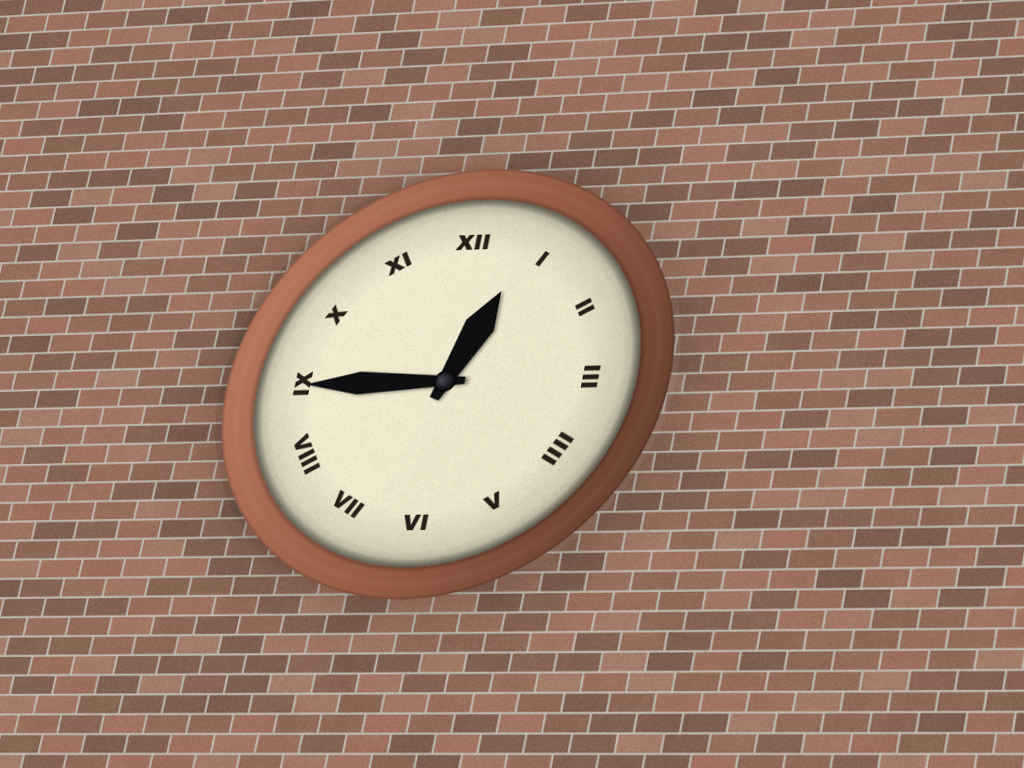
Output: **12:45**
